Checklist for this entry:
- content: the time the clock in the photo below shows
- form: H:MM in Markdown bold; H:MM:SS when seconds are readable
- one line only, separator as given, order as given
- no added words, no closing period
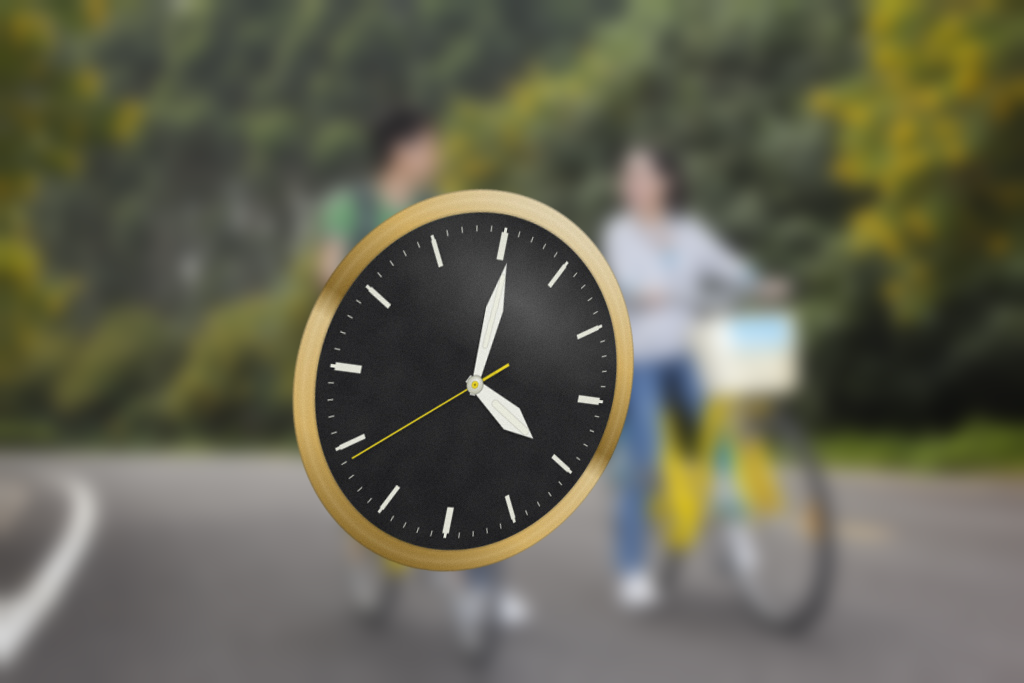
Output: **4:00:39**
